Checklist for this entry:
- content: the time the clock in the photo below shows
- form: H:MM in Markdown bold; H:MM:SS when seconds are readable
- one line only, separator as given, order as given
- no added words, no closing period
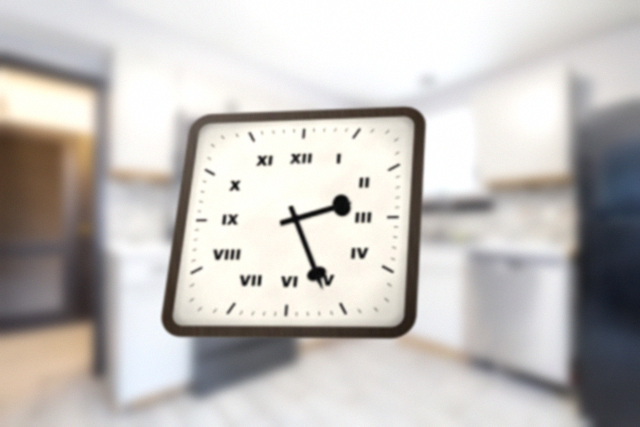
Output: **2:26**
